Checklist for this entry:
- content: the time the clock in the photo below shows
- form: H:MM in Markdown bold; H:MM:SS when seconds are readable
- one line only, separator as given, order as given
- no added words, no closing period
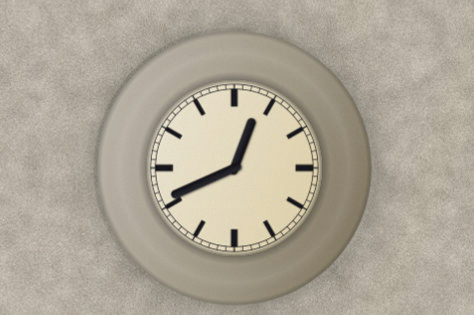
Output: **12:41**
